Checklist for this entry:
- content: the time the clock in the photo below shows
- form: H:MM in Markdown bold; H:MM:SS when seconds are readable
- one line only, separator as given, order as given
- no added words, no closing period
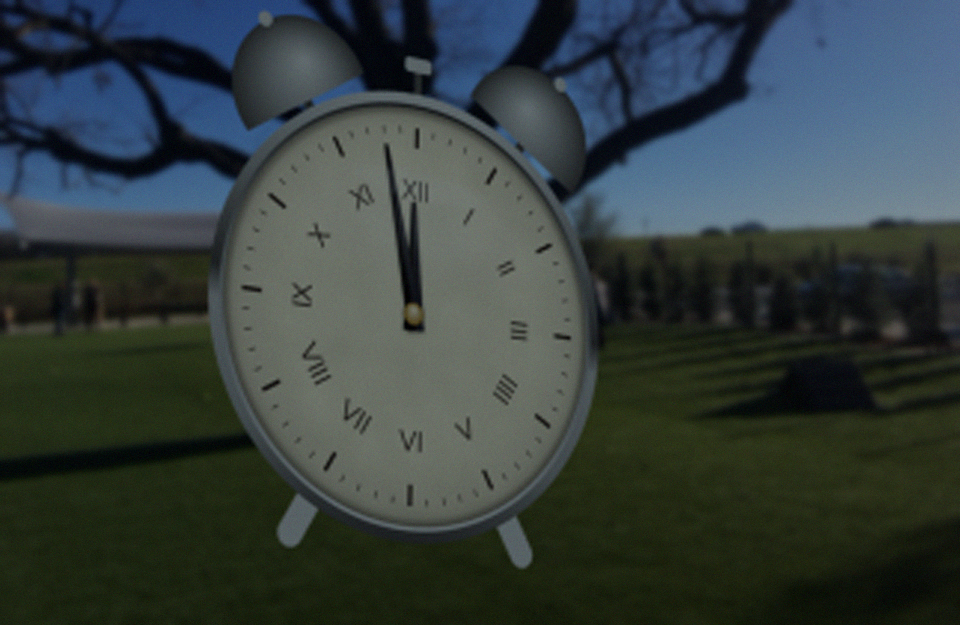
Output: **11:58**
